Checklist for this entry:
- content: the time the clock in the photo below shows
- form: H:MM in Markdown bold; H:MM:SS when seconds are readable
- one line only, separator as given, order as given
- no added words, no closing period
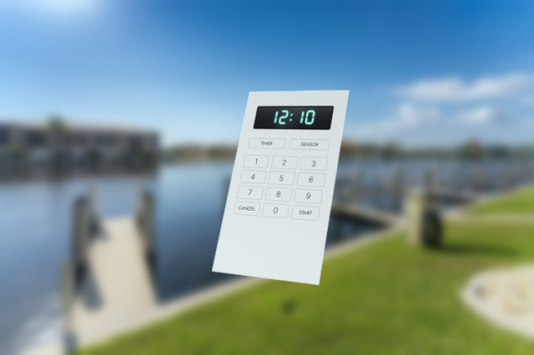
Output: **12:10**
